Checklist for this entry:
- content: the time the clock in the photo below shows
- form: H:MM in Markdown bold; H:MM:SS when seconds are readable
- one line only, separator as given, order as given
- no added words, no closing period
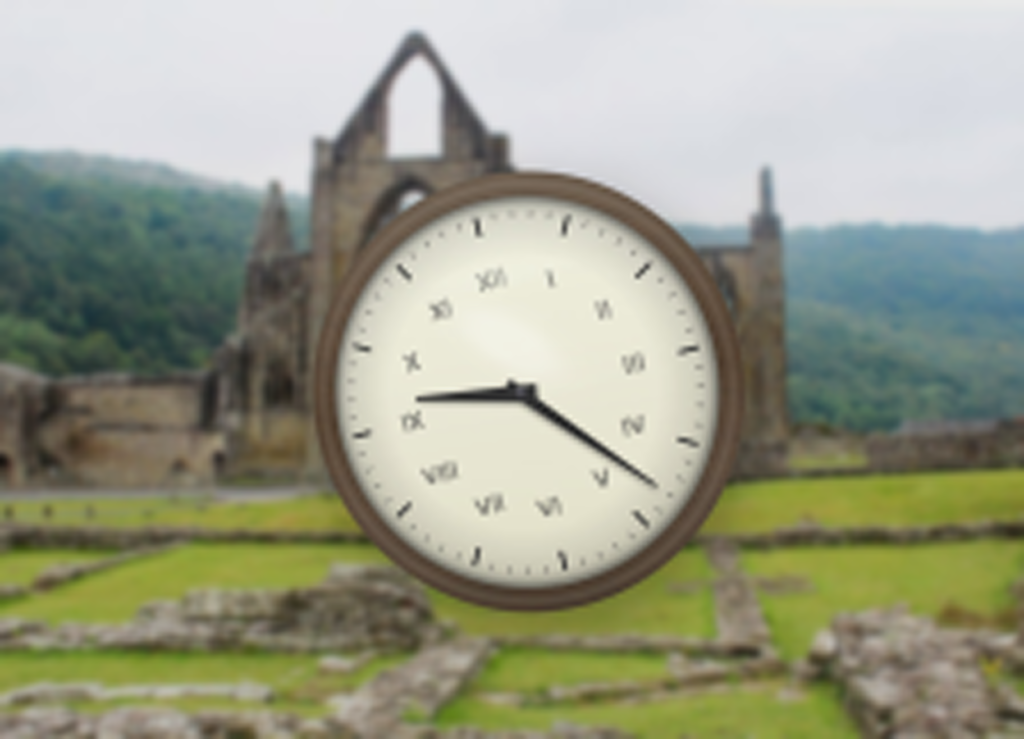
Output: **9:23**
